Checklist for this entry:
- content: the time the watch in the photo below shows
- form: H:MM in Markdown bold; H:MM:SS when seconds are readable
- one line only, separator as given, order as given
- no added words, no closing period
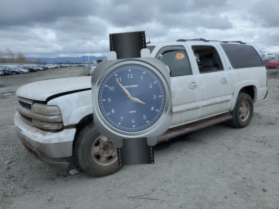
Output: **3:54**
